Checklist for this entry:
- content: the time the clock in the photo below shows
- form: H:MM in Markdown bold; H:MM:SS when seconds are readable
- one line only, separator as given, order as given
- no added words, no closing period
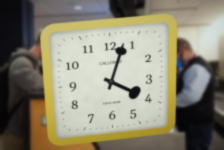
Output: **4:03**
